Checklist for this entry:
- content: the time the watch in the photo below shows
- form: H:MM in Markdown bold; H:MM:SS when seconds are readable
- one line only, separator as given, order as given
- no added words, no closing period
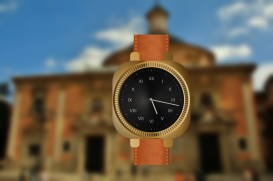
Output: **5:17**
